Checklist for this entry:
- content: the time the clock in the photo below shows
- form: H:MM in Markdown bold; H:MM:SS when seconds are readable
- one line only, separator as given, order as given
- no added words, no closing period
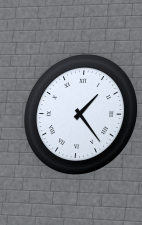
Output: **1:23**
